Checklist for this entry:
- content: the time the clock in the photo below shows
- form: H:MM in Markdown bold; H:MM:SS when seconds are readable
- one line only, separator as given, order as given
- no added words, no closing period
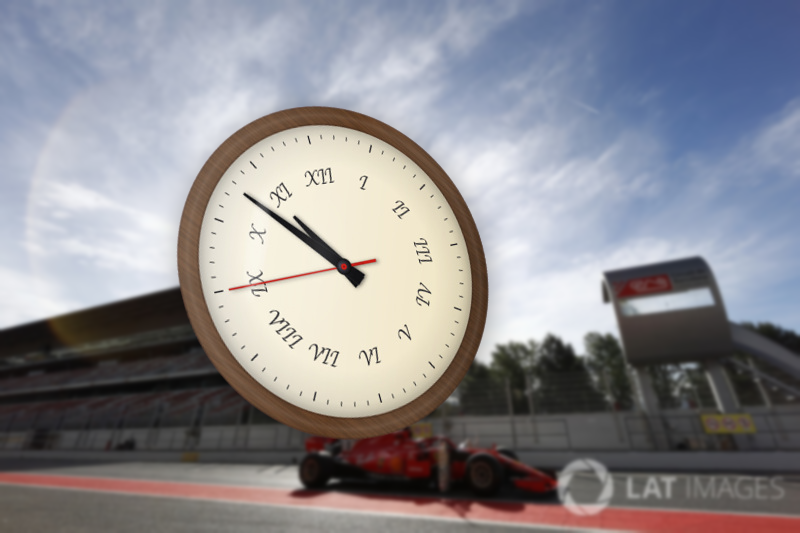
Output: **10:52:45**
